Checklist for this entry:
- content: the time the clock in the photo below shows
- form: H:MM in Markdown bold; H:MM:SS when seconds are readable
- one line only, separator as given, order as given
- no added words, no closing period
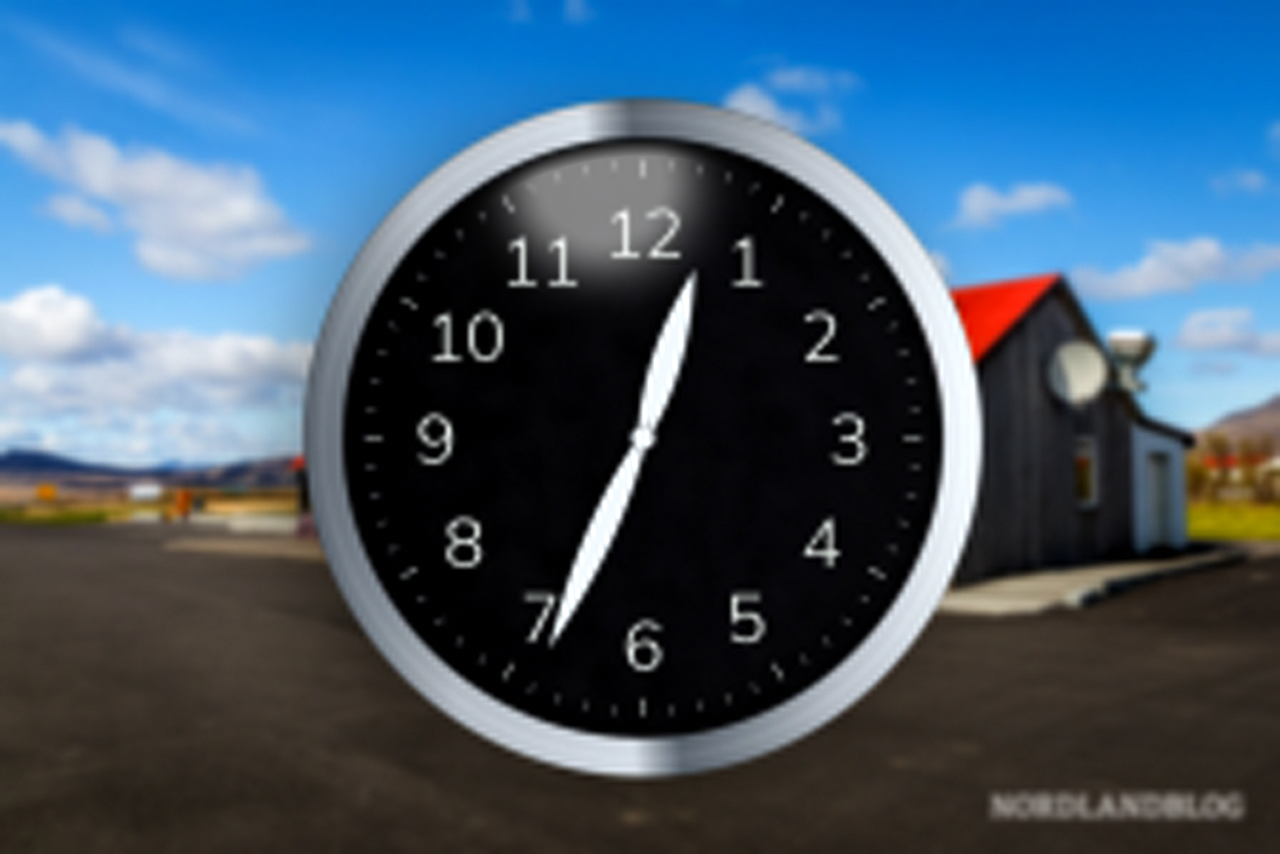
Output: **12:34**
